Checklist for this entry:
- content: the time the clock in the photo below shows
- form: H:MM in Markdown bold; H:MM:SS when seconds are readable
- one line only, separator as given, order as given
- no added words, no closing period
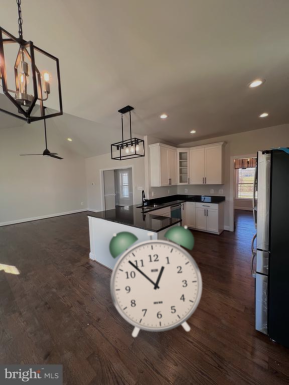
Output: **12:53**
